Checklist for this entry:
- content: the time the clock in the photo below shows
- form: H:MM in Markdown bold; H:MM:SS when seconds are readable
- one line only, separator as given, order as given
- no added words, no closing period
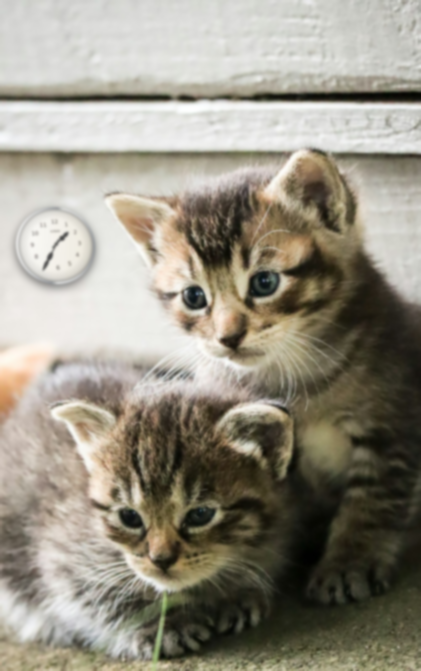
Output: **1:35**
